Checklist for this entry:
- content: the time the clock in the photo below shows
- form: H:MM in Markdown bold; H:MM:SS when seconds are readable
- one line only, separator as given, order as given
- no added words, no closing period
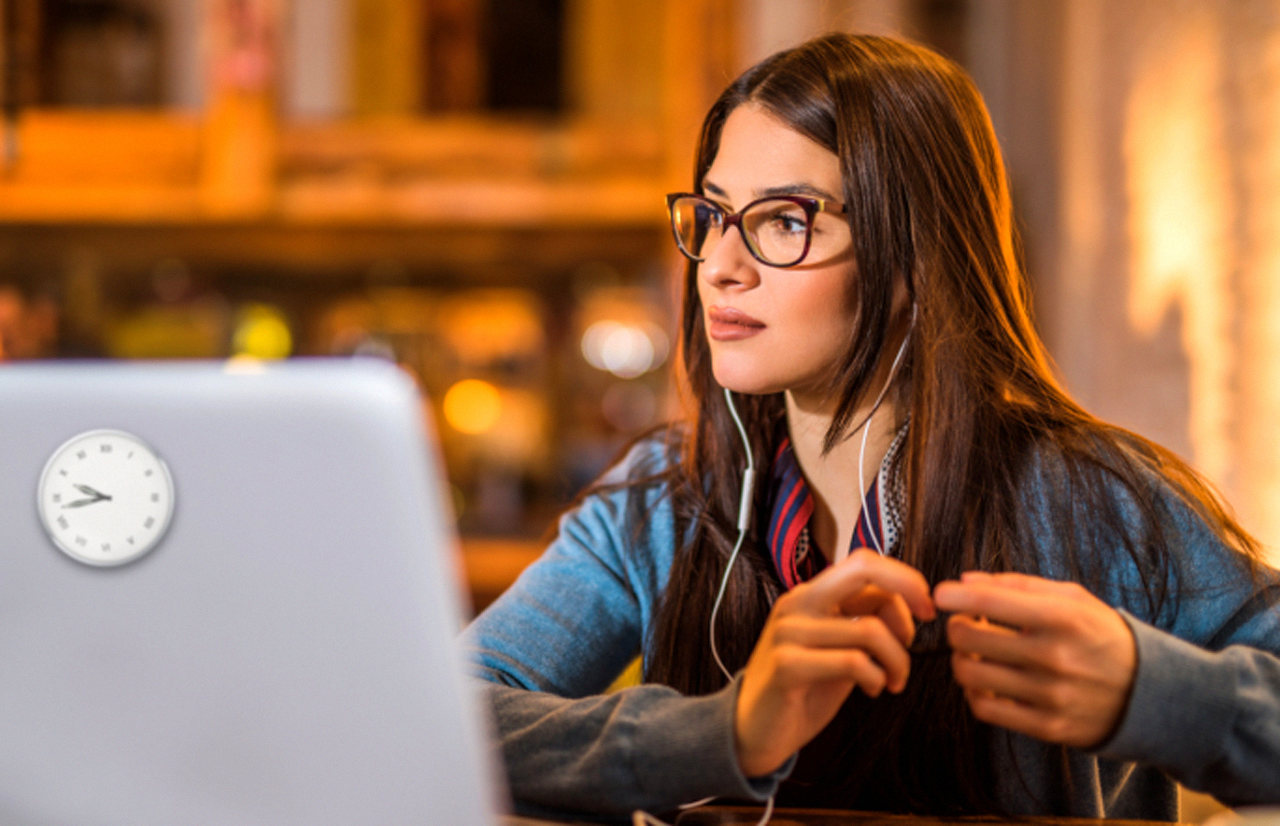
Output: **9:43**
